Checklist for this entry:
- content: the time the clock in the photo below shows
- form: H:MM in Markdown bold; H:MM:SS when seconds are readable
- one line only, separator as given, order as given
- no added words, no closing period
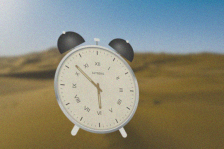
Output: **5:52**
